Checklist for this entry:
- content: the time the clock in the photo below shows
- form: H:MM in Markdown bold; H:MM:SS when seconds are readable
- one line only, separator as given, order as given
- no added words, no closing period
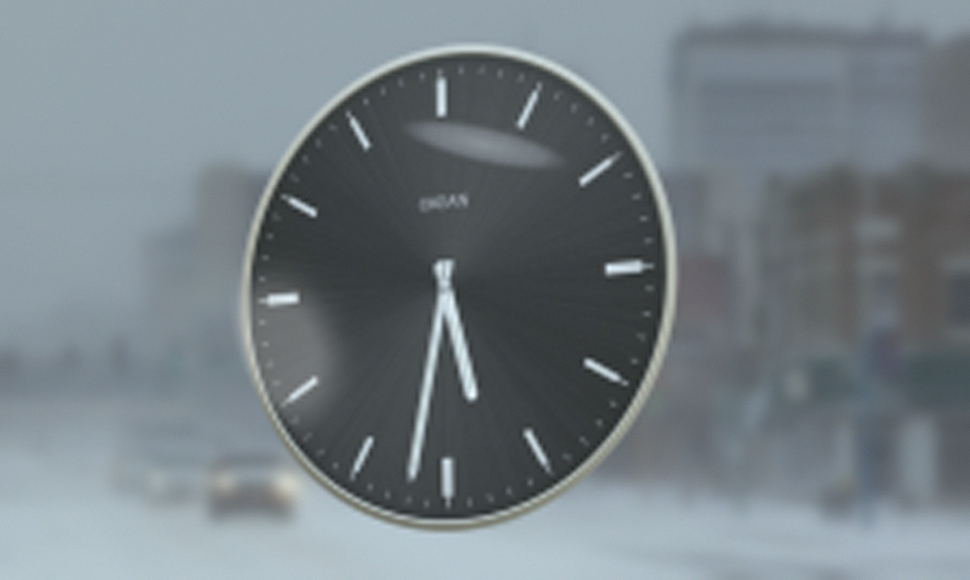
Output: **5:32**
